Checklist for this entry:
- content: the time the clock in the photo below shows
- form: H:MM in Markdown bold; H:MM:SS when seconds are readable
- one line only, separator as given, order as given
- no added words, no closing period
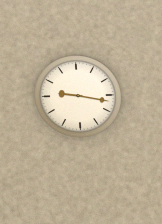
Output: **9:17**
